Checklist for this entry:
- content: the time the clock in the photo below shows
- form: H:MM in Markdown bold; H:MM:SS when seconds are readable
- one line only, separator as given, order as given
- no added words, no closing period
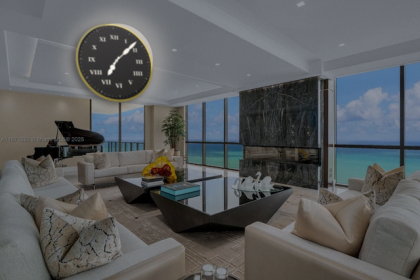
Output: **7:08**
